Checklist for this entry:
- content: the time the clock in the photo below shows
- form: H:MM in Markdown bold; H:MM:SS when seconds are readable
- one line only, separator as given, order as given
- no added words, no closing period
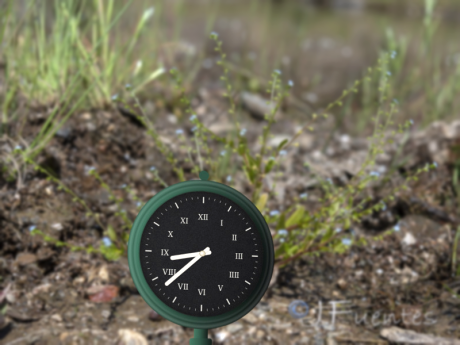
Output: **8:38**
